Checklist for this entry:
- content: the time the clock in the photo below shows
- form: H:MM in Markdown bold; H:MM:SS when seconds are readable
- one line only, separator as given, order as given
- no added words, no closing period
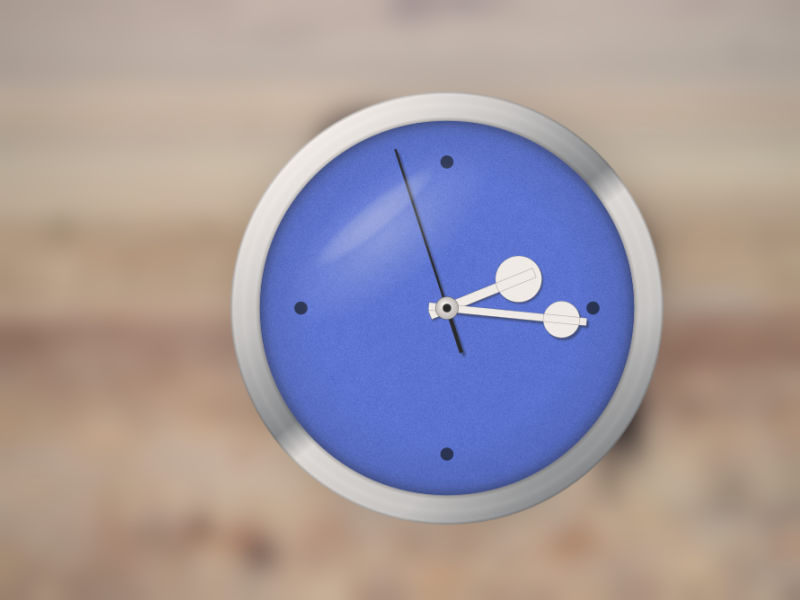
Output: **2:15:57**
